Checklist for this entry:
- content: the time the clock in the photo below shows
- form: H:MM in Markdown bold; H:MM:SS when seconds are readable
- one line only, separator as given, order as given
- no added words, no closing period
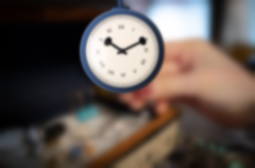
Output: **10:11**
